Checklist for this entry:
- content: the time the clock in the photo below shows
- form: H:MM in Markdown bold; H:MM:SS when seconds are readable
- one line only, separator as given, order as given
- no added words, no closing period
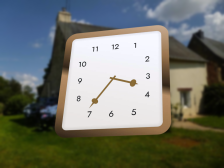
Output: **3:36**
